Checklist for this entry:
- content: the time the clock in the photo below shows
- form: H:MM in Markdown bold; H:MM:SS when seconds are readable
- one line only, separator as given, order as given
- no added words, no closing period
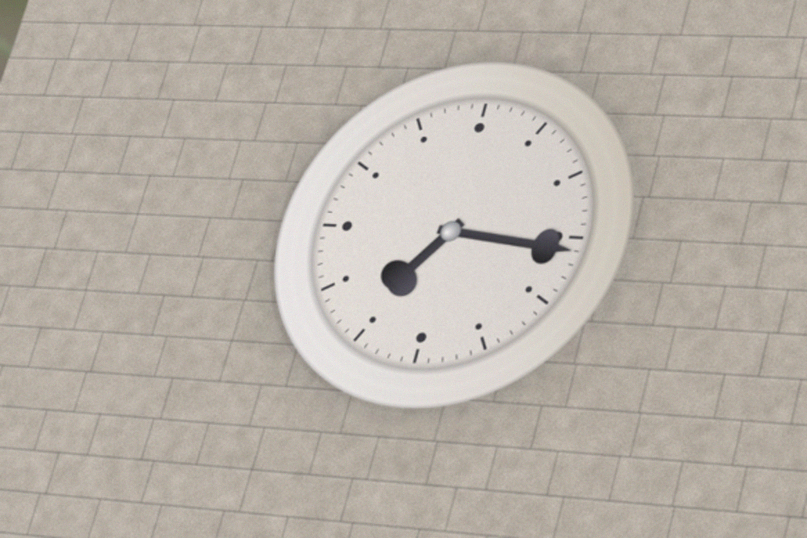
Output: **7:16**
